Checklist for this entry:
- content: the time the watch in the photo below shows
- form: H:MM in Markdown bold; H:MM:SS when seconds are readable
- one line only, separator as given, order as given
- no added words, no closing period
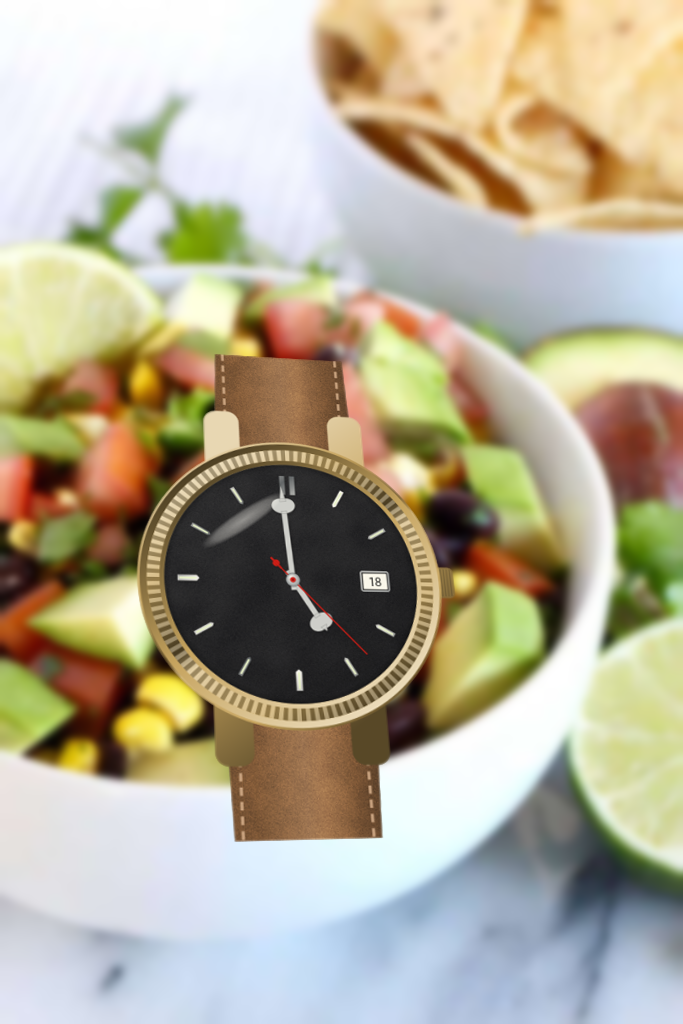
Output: **4:59:23**
